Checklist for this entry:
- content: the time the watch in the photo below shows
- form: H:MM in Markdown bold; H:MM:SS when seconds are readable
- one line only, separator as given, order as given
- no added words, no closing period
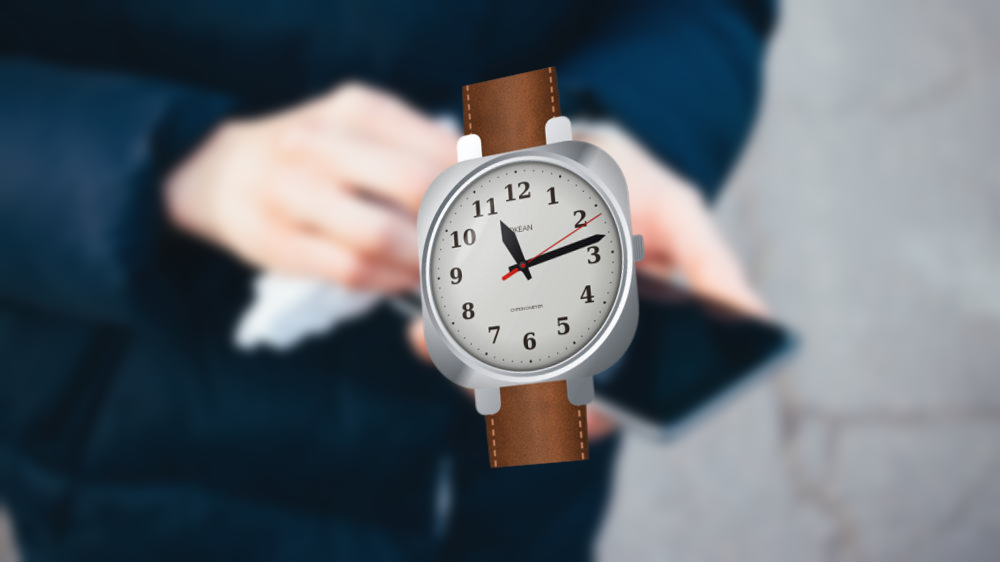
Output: **11:13:11**
